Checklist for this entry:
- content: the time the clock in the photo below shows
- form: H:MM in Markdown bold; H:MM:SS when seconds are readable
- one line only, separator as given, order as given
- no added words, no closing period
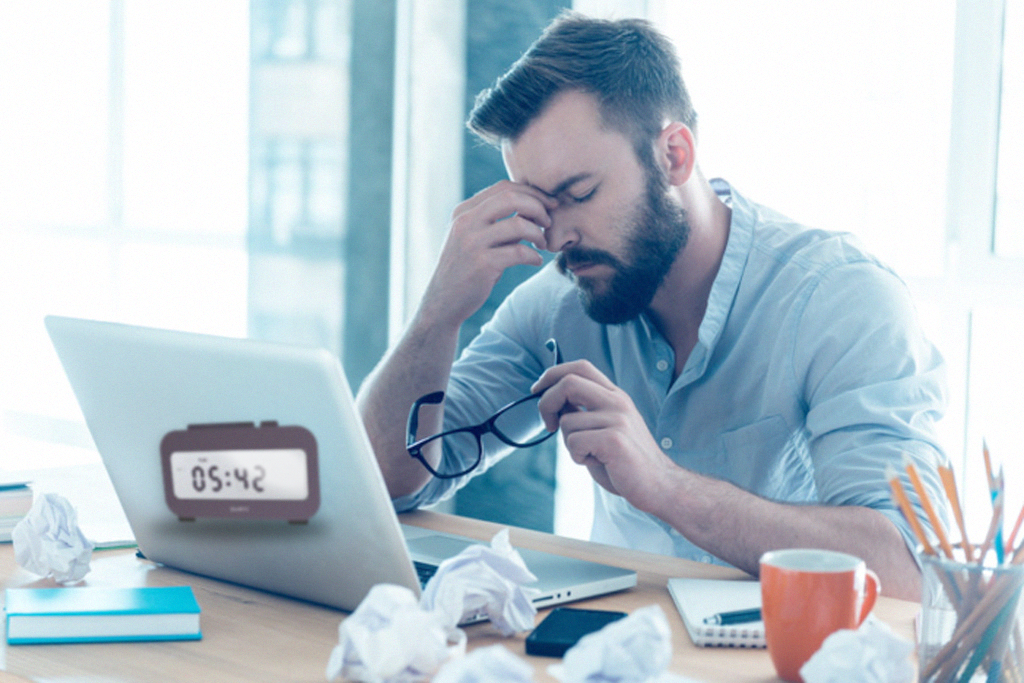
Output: **5:42**
